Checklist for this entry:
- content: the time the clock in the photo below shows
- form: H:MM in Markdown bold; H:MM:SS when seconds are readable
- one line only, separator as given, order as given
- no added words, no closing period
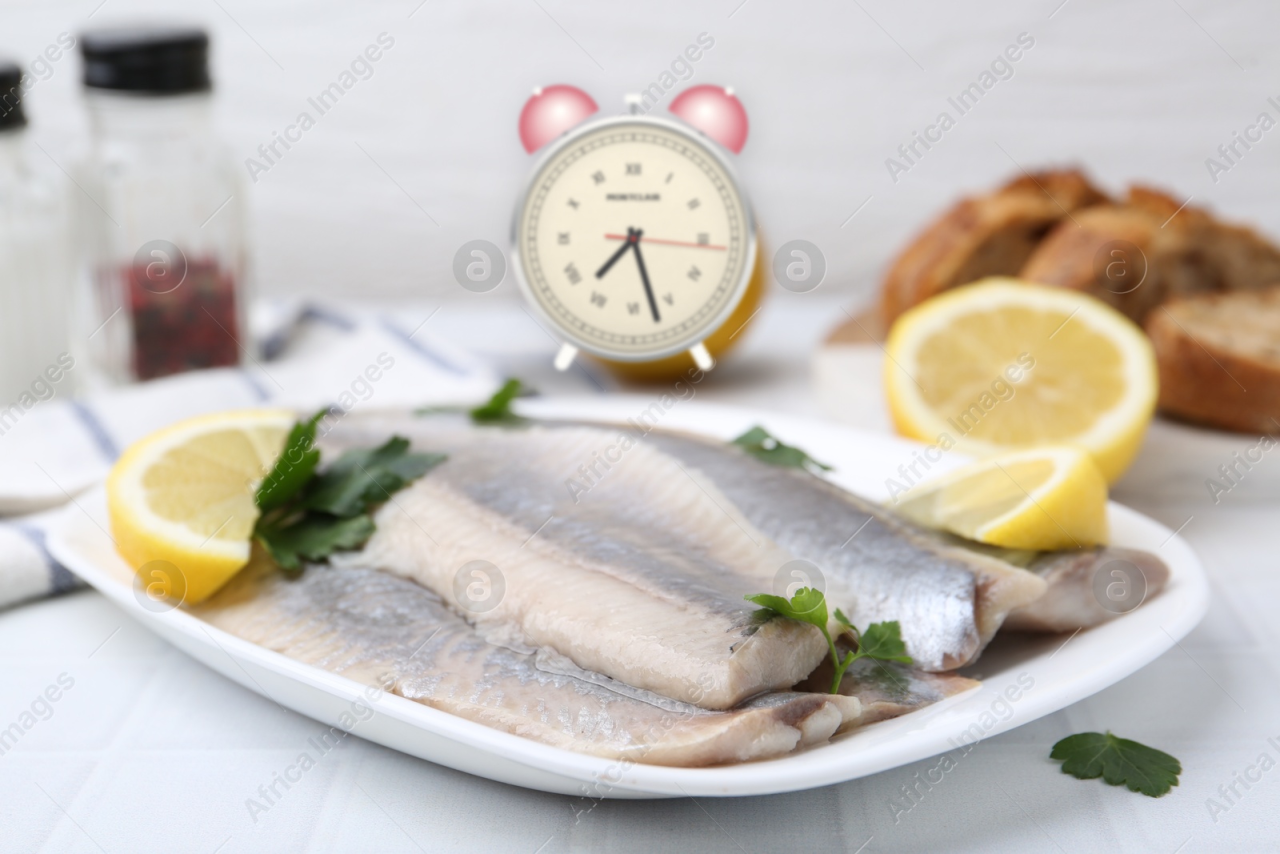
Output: **7:27:16**
